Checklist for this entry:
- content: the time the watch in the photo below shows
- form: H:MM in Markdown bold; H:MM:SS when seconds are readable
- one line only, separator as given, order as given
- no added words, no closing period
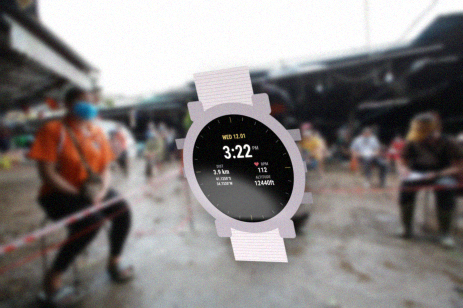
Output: **3:22**
